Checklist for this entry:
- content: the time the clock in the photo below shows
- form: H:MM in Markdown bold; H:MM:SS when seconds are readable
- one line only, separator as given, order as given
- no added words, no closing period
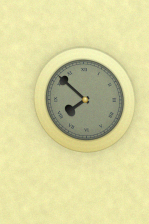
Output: **7:52**
